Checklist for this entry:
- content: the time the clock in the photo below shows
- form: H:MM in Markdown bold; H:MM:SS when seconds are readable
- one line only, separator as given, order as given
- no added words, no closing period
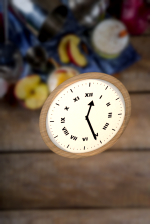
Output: **12:26**
